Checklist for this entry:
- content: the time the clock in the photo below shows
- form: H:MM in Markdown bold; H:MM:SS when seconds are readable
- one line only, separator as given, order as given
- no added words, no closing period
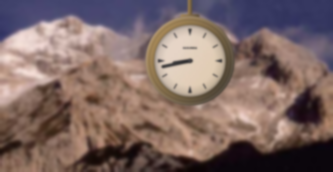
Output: **8:43**
